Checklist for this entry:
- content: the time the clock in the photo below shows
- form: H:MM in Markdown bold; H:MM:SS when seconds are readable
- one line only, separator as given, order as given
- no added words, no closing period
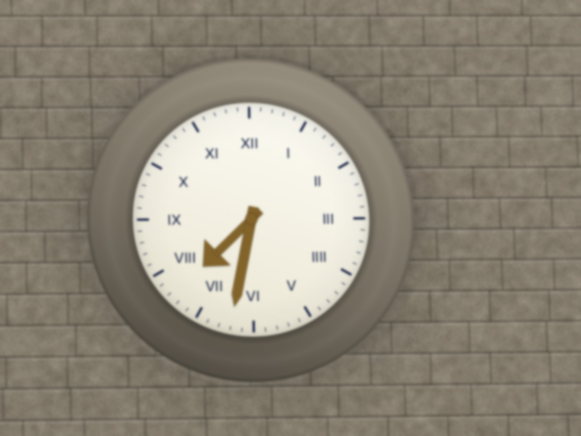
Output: **7:32**
